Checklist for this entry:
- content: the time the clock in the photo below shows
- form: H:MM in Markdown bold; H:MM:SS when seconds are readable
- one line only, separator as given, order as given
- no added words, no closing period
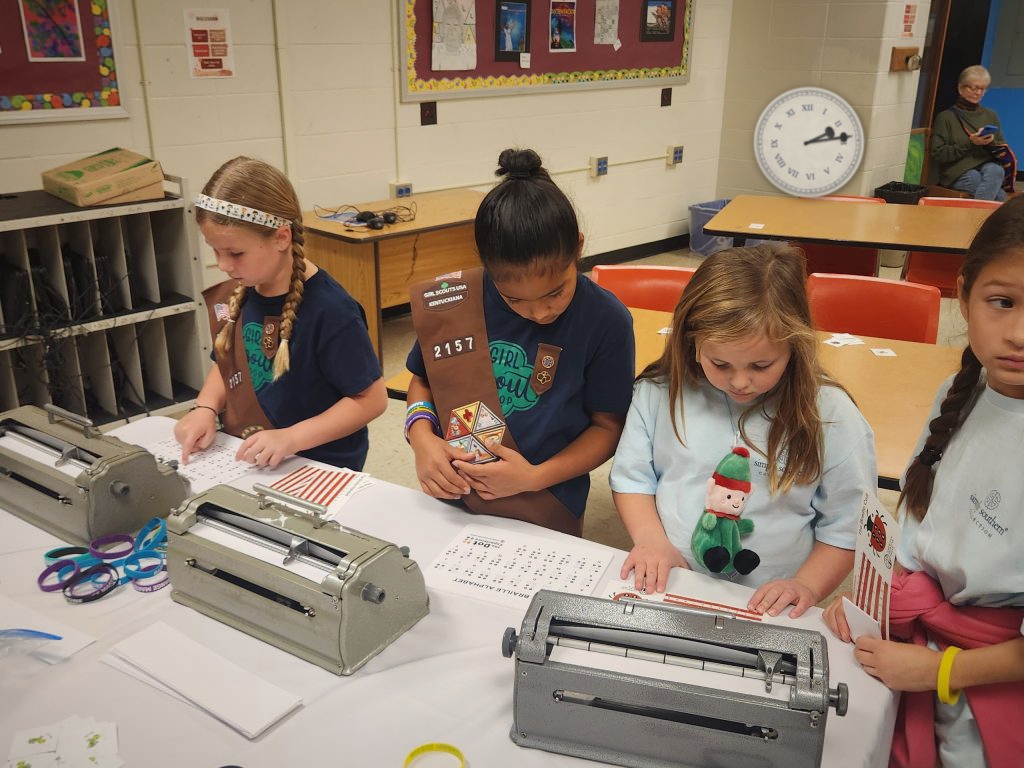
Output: **2:14**
